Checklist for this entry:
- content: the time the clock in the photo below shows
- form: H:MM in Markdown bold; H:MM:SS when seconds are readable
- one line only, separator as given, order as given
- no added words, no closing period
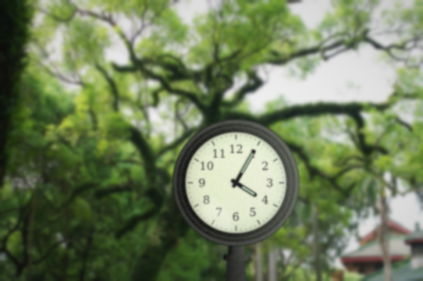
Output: **4:05**
